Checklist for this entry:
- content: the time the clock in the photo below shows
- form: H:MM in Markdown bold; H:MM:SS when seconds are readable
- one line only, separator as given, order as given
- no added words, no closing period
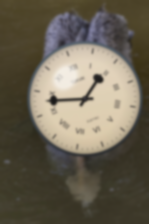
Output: **1:48**
